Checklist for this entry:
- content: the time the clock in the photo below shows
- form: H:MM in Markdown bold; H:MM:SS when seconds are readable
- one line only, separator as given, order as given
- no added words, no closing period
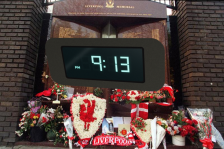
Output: **9:13**
